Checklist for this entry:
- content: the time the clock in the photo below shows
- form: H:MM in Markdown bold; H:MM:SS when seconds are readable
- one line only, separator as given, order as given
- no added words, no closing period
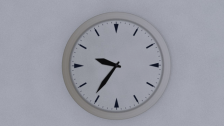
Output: **9:36**
